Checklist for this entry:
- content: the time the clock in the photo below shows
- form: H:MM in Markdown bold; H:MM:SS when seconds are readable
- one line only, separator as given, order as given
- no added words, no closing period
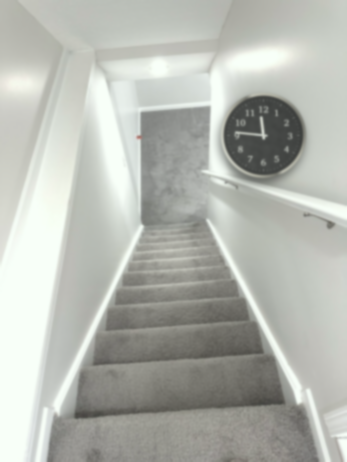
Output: **11:46**
